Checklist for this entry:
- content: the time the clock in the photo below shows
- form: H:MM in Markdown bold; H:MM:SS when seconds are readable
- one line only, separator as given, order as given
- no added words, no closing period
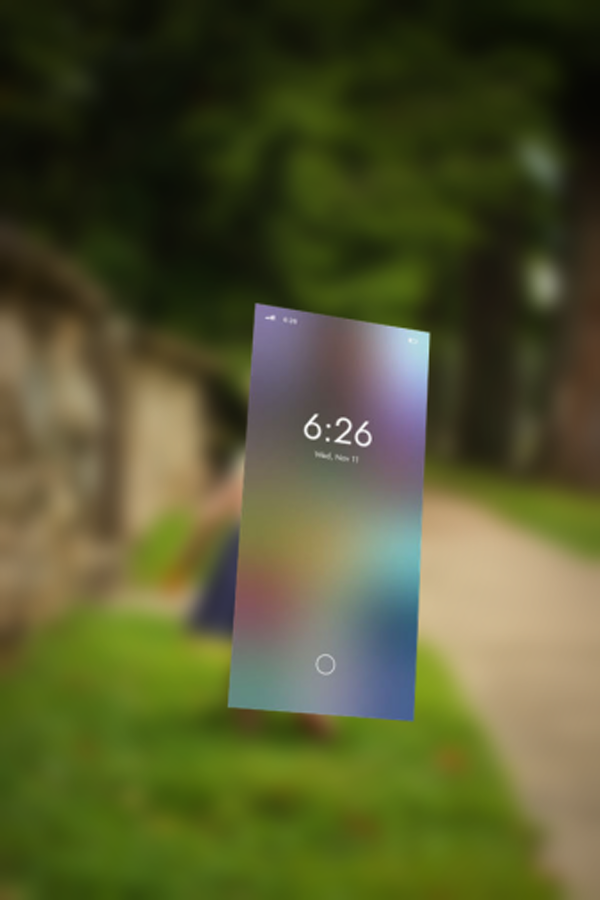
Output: **6:26**
